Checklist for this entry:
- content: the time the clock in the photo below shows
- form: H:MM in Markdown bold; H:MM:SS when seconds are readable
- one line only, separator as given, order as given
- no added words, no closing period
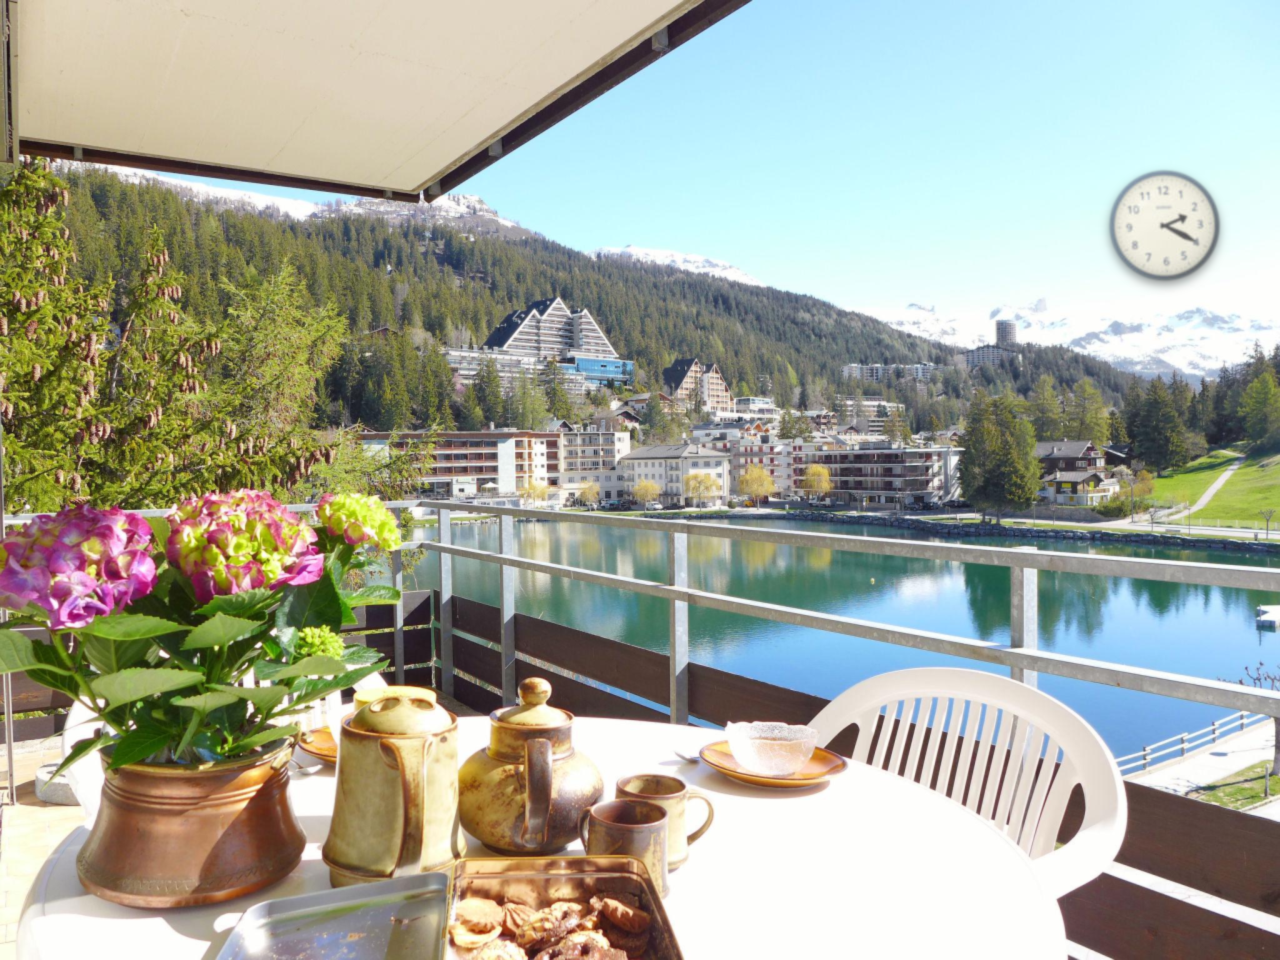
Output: **2:20**
